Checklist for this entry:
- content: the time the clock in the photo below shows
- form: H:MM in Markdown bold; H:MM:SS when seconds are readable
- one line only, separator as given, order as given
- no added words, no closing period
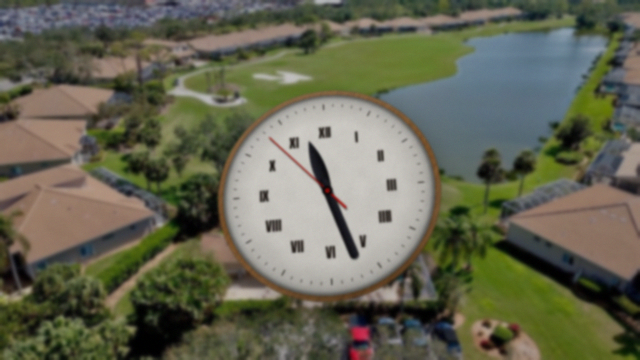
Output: **11:26:53**
